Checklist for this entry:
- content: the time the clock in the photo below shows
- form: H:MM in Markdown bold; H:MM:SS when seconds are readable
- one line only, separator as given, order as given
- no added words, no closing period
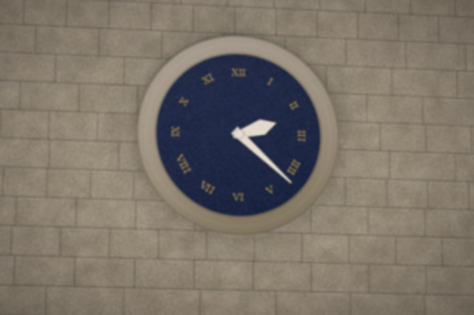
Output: **2:22**
